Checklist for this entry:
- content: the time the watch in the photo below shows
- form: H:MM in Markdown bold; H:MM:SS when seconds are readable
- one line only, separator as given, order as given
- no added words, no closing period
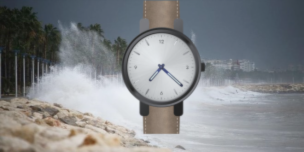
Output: **7:22**
